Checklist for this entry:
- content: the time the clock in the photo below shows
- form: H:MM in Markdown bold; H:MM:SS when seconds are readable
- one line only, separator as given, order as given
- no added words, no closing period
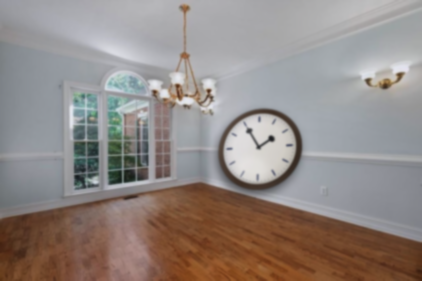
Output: **1:55**
